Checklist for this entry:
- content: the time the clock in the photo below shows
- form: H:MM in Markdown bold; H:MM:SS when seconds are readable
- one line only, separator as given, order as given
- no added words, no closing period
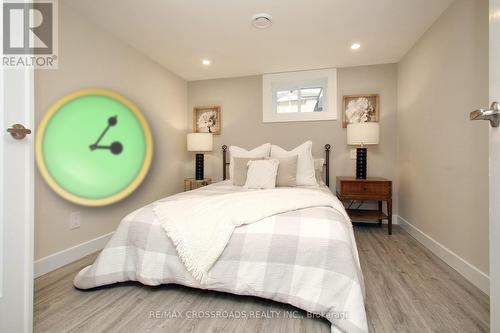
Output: **3:06**
